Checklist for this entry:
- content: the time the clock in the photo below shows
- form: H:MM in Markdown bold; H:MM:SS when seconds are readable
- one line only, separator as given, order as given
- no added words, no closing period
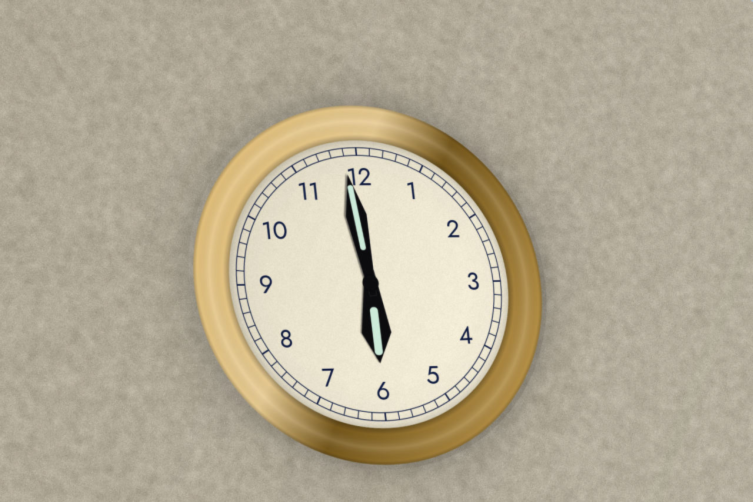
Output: **5:59**
